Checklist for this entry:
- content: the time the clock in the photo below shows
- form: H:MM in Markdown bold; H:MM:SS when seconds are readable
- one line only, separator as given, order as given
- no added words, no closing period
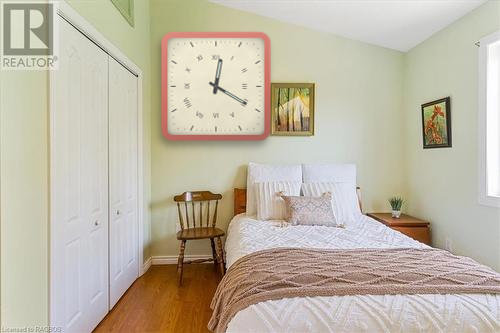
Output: **12:20**
